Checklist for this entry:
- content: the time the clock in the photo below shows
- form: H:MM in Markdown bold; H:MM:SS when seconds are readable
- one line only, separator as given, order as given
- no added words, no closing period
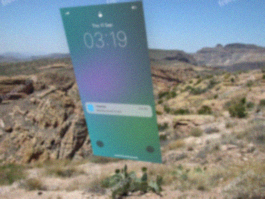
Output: **3:19**
